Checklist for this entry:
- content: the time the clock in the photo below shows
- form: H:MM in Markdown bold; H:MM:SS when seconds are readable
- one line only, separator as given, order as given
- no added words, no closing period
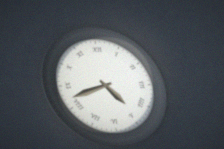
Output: **4:42**
